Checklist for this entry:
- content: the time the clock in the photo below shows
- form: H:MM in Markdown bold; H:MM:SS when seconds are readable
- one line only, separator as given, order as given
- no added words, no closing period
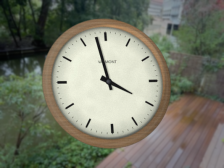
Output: **3:58**
